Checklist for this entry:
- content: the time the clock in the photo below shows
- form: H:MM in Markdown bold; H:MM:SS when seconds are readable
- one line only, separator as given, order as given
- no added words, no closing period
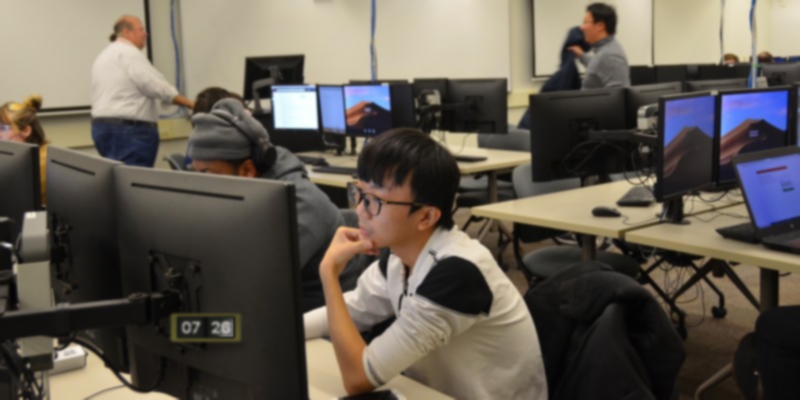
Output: **7:26**
